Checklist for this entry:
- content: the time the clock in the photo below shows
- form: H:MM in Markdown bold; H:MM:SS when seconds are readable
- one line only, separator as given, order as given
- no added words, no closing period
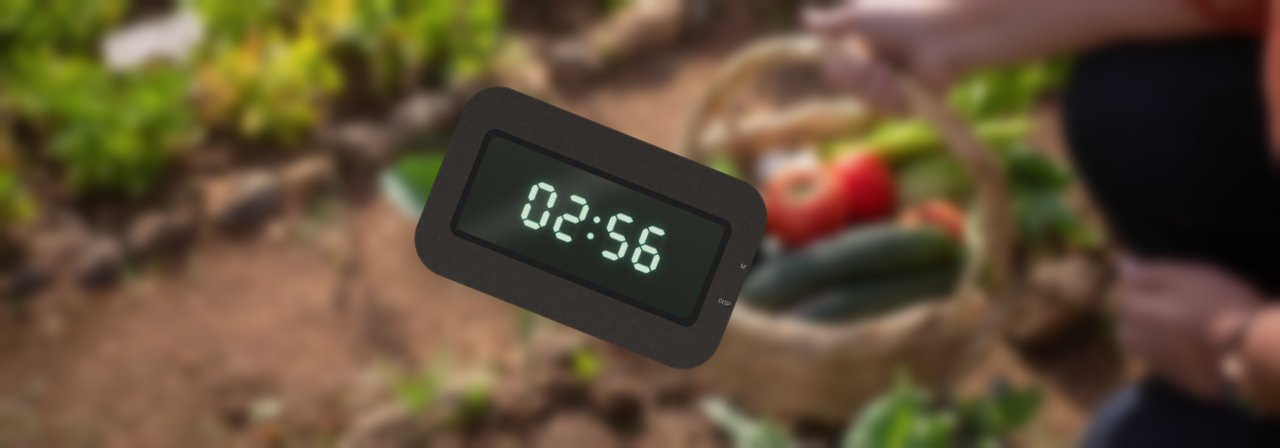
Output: **2:56**
